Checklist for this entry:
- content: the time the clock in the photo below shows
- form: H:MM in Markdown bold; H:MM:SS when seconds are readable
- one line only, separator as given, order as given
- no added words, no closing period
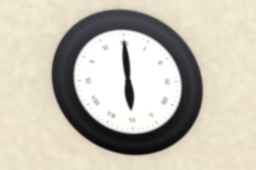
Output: **6:00**
